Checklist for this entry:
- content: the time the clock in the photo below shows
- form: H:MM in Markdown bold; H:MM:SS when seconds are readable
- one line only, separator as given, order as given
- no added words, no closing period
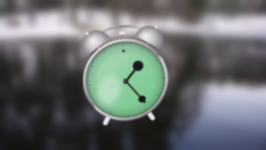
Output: **1:24**
